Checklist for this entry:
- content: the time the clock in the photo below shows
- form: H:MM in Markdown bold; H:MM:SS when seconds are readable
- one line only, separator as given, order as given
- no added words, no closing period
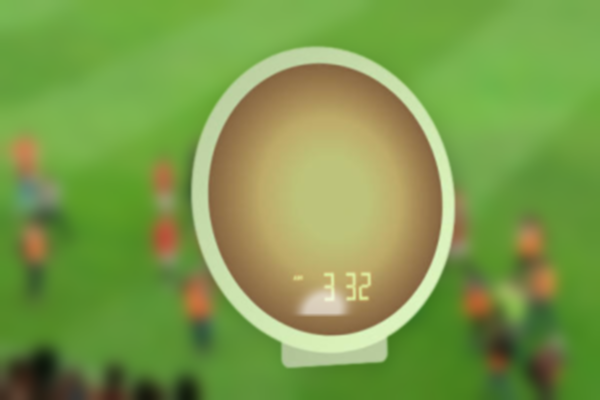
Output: **3:32**
